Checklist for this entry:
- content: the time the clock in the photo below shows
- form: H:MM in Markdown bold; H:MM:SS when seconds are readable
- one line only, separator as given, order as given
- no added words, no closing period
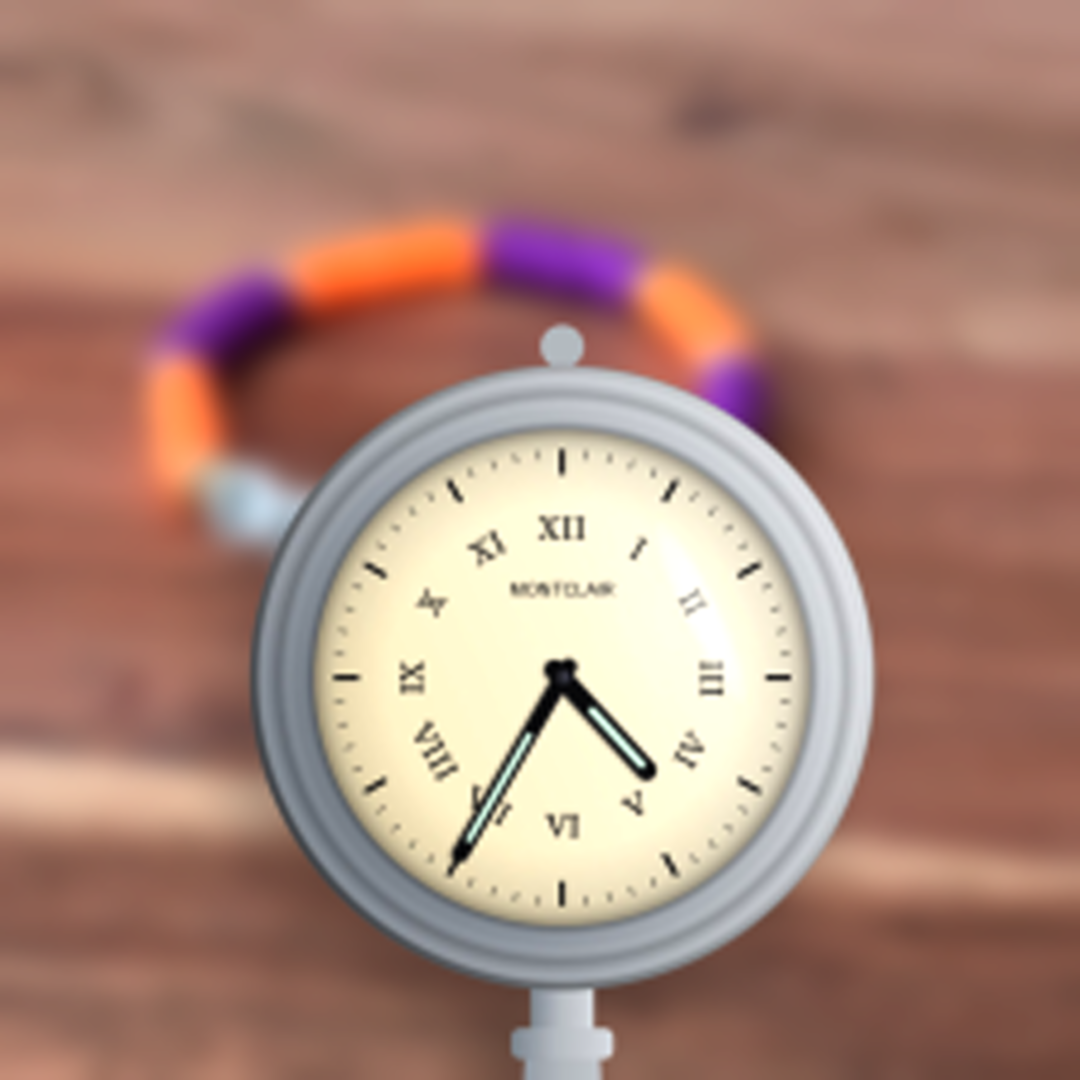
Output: **4:35**
